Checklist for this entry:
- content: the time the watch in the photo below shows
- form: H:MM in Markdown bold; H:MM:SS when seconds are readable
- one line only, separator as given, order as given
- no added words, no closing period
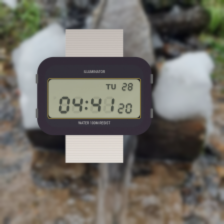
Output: **4:41:20**
